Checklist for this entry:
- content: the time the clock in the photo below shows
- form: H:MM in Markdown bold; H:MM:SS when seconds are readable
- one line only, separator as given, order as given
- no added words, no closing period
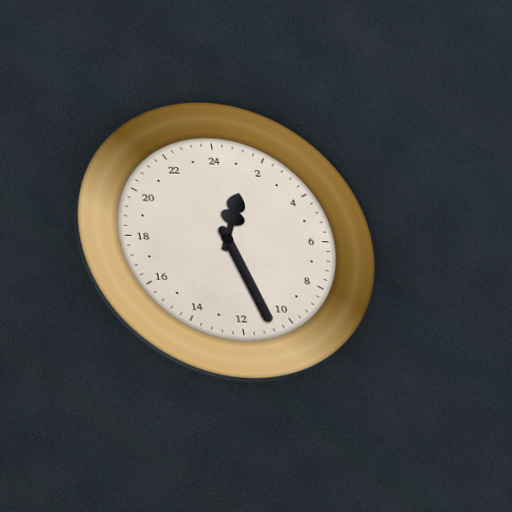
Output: **1:27**
